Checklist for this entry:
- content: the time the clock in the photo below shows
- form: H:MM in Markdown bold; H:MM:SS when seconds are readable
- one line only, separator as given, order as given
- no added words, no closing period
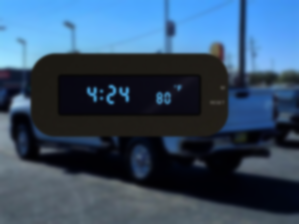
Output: **4:24**
